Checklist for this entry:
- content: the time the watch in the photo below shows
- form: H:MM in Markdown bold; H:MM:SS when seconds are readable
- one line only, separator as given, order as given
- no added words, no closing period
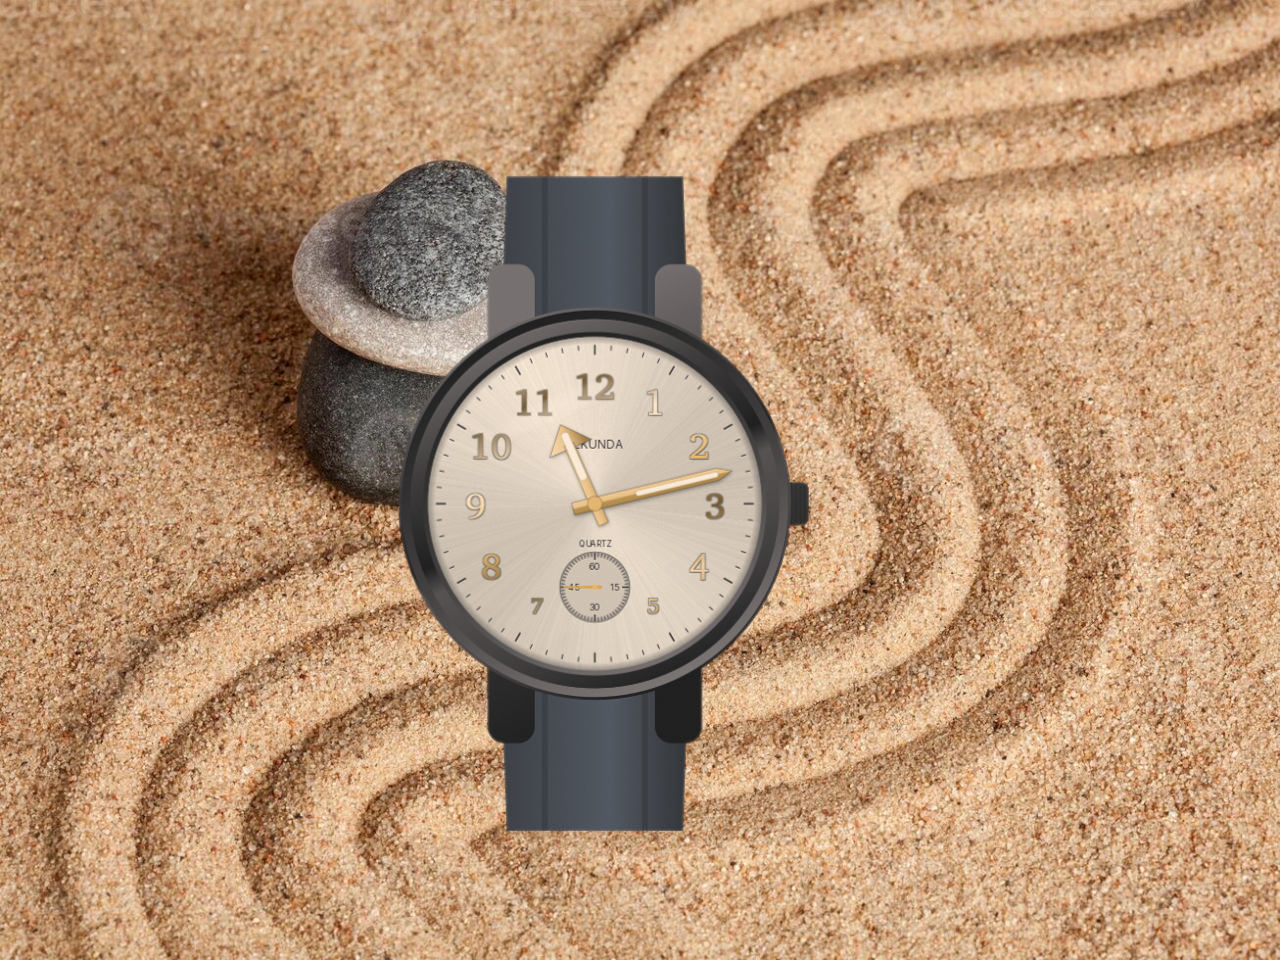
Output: **11:12:45**
